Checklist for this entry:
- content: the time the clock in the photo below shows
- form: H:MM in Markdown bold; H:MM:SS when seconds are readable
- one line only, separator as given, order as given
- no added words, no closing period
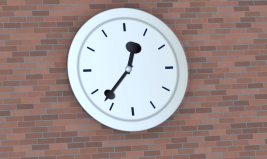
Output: **12:37**
